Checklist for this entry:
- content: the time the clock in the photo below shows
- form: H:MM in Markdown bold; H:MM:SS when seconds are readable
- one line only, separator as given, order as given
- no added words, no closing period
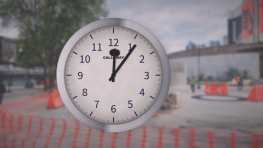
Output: **12:06**
